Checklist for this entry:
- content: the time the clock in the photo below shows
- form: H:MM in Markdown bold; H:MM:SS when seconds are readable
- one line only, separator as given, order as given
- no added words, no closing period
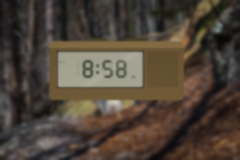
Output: **8:58**
